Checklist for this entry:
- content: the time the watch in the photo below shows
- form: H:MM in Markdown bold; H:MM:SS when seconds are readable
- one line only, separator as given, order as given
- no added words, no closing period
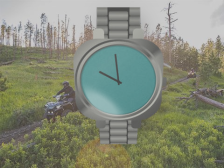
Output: **9:59**
